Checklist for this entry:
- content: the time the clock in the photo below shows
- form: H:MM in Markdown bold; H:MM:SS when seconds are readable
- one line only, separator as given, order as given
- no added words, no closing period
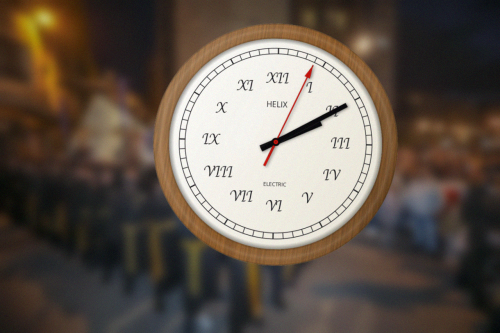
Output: **2:10:04**
